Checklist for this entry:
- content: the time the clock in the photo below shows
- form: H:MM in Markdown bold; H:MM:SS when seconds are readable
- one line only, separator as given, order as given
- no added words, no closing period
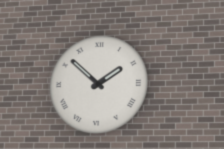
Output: **1:52**
